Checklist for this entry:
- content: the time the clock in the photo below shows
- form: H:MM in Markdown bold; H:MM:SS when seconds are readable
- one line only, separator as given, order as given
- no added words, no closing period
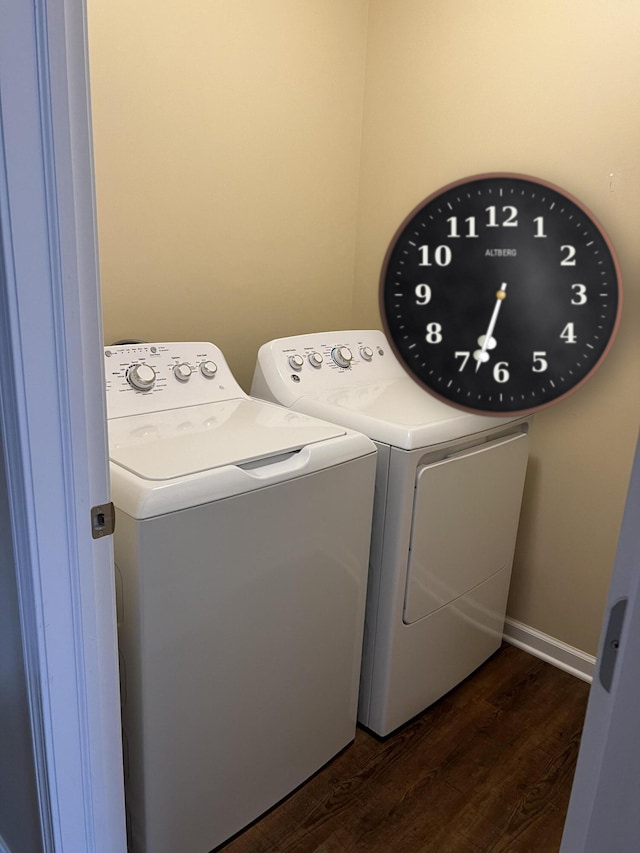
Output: **6:33**
